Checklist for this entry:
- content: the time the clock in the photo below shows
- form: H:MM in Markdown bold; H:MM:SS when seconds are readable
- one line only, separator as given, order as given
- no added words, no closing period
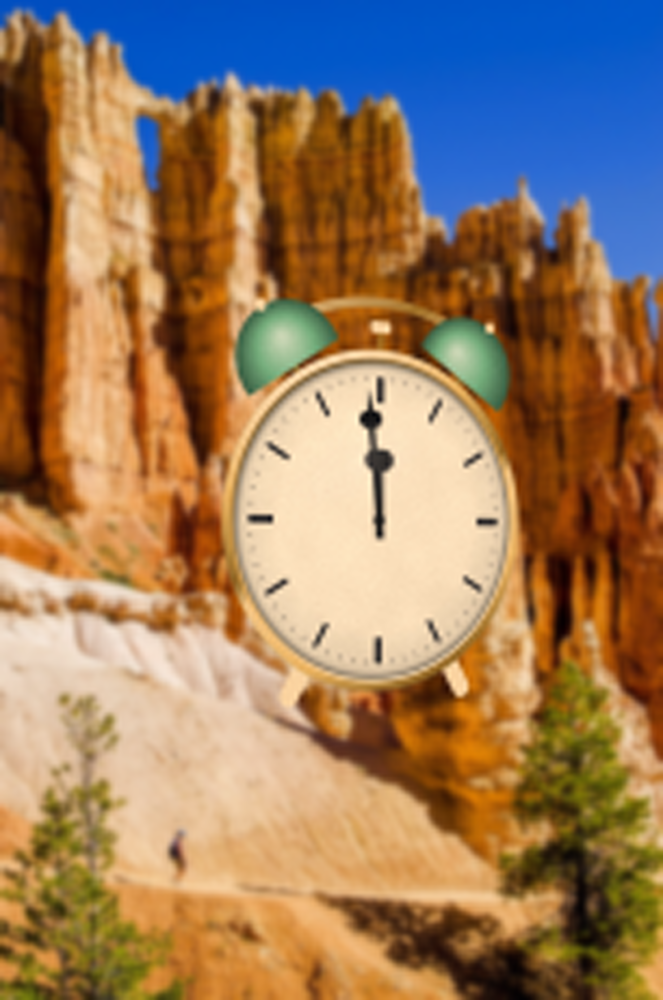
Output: **11:59**
